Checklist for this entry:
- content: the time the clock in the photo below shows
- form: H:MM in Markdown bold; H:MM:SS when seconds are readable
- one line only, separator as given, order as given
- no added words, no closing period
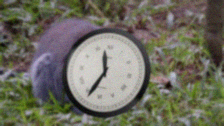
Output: **11:34**
